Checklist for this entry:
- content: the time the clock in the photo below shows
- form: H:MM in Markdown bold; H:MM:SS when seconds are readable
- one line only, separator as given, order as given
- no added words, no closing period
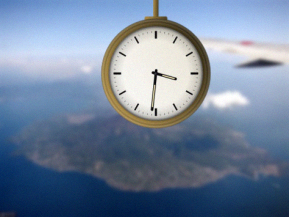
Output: **3:31**
